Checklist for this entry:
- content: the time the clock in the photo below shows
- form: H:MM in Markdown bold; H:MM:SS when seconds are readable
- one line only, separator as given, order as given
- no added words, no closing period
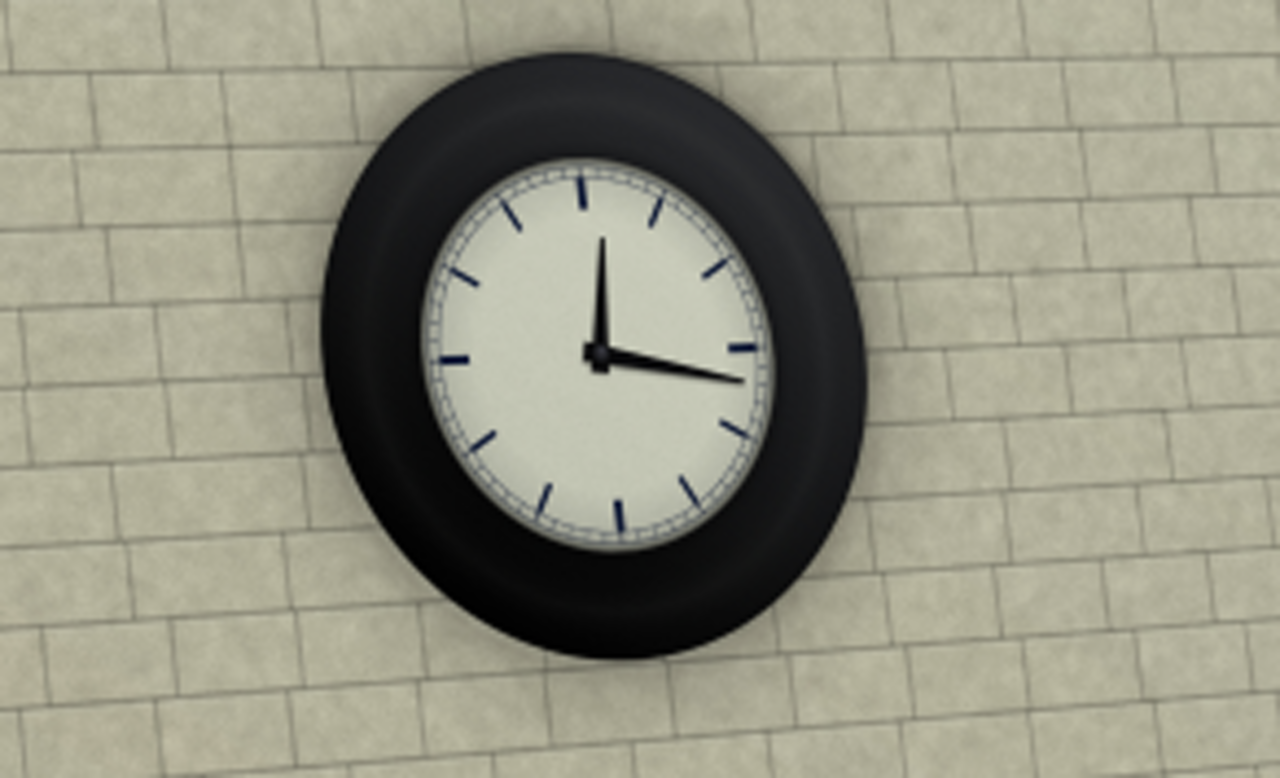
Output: **12:17**
